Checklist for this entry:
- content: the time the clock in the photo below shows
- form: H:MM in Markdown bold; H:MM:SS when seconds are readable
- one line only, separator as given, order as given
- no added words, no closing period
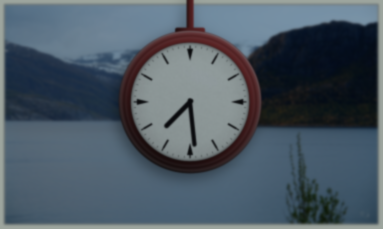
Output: **7:29**
